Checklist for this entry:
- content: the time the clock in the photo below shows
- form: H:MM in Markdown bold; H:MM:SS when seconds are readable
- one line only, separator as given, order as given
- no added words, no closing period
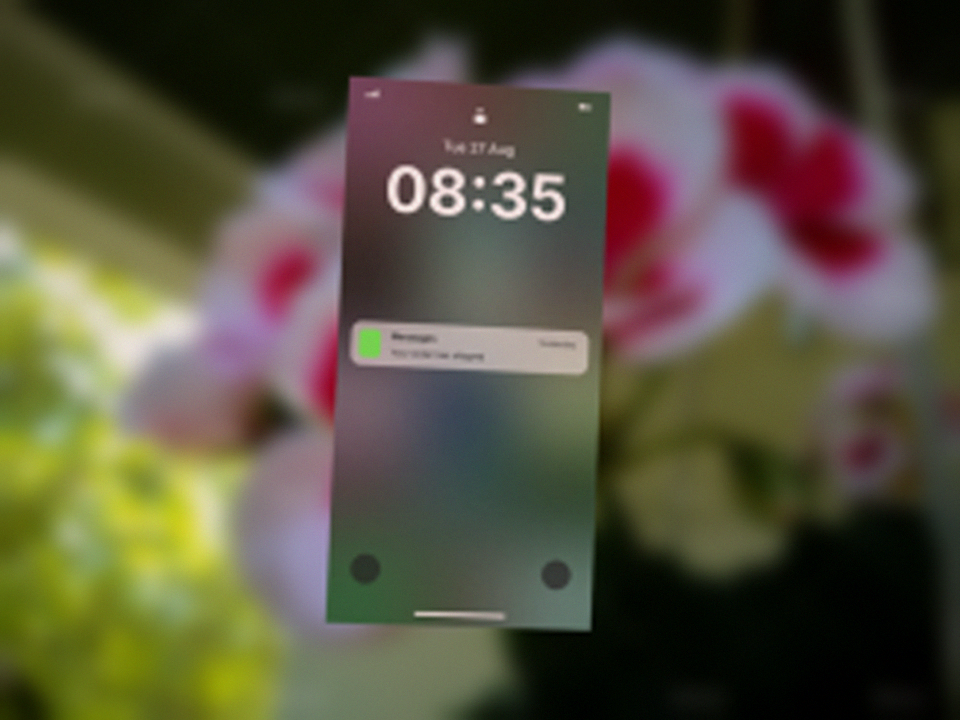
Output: **8:35**
